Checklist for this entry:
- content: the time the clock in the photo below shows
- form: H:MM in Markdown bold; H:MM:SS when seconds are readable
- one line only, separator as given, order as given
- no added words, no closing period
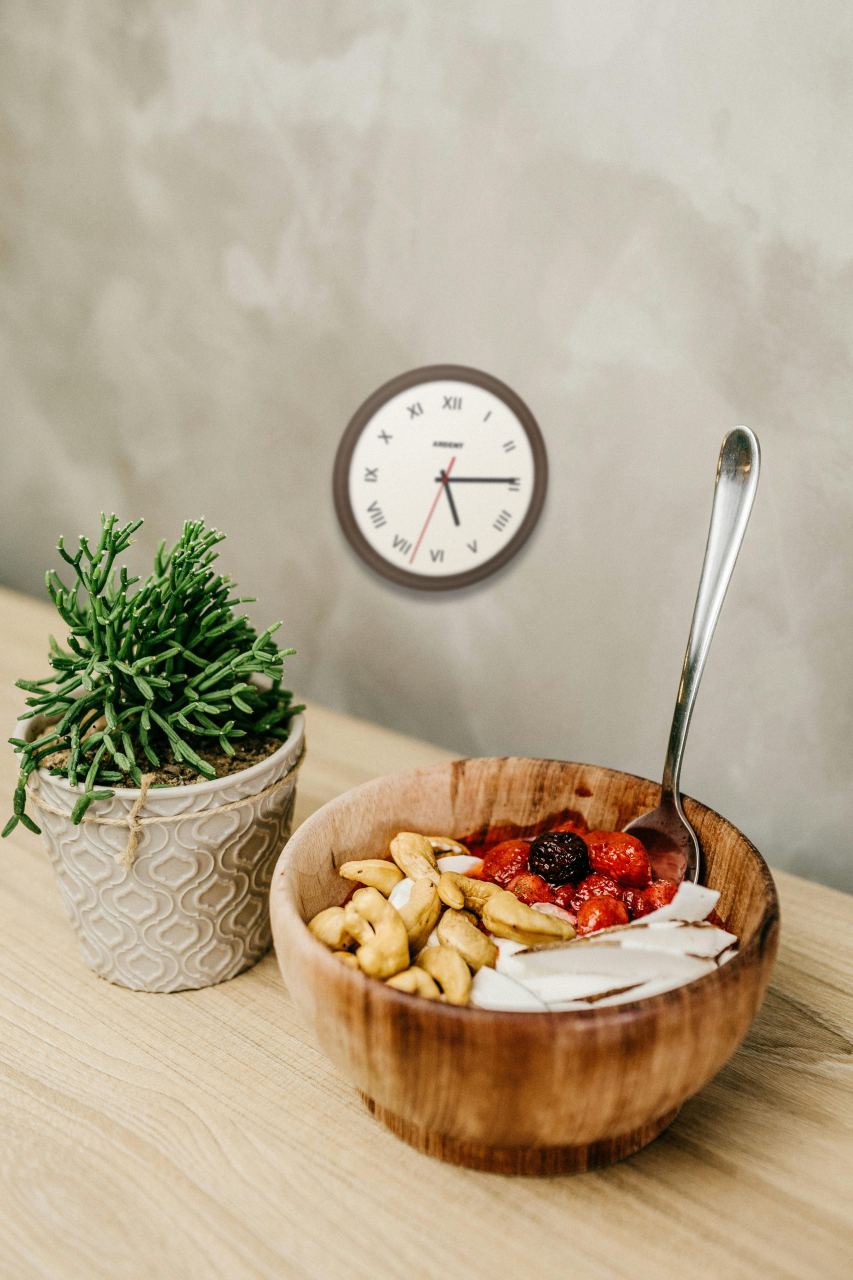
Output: **5:14:33**
